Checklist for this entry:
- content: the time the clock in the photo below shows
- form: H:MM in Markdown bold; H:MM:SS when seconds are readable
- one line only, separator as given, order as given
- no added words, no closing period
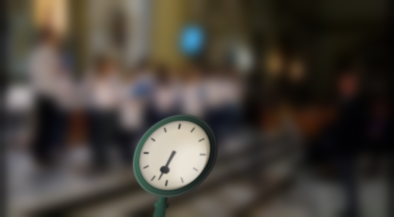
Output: **6:33**
